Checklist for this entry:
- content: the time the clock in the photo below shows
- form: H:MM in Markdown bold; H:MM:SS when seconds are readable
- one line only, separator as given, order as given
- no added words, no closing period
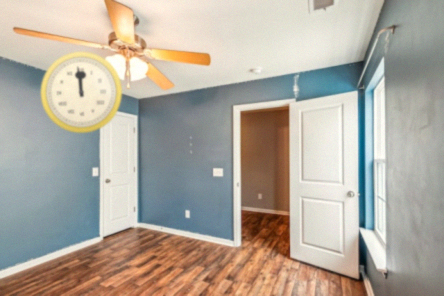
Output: **11:59**
